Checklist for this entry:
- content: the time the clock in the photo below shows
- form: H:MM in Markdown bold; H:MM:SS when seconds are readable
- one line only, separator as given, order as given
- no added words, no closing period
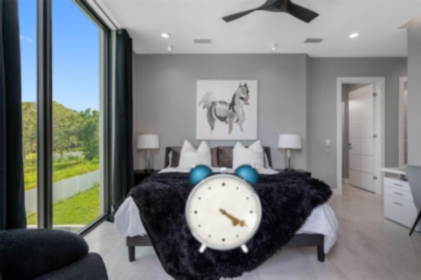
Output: **4:20**
